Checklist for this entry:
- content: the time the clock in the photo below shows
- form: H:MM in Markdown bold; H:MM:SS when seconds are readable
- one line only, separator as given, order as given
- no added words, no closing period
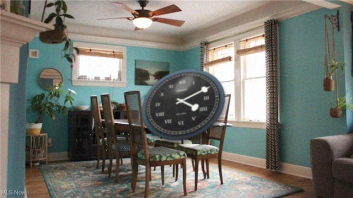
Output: **4:11**
